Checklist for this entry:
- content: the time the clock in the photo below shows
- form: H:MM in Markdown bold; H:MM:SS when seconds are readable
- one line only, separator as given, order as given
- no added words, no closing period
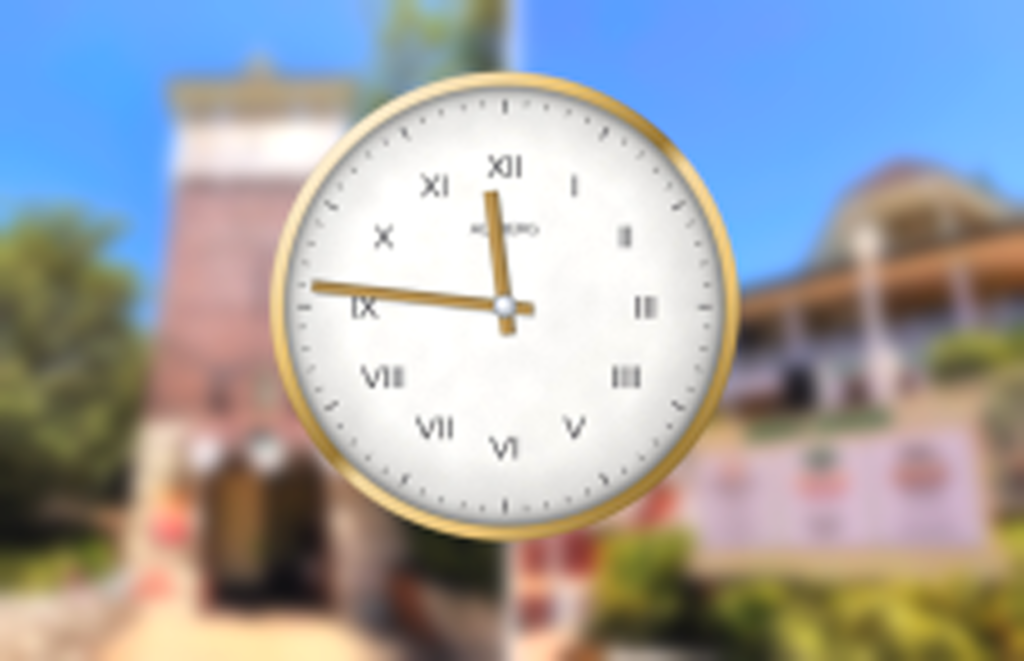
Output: **11:46**
